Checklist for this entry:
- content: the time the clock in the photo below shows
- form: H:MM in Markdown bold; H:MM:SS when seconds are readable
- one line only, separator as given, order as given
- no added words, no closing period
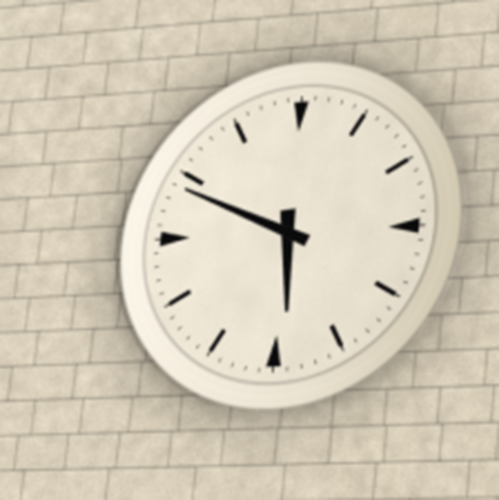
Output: **5:49**
